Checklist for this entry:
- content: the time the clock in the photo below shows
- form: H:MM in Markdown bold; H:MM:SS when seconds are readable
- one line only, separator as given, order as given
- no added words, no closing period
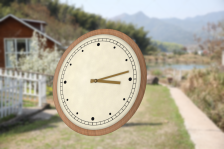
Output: **3:13**
